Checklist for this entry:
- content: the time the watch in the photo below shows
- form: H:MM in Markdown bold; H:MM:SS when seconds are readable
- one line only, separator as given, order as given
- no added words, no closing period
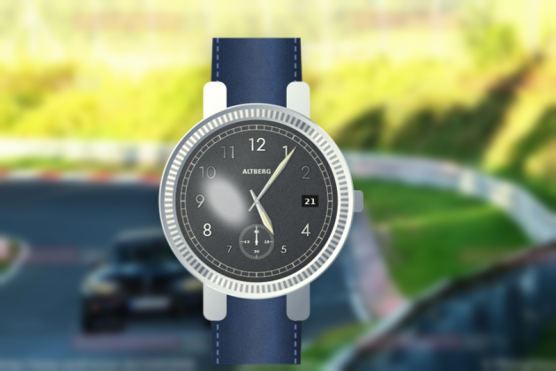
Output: **5:06**
